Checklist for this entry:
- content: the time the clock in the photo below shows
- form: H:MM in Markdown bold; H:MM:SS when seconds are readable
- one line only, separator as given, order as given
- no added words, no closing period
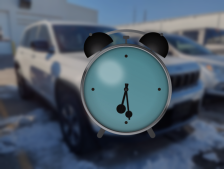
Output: **6:29**
